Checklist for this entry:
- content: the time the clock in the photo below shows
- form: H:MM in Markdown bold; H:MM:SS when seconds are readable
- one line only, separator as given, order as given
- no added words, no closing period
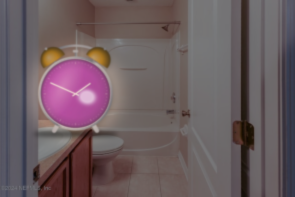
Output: **1:49**
